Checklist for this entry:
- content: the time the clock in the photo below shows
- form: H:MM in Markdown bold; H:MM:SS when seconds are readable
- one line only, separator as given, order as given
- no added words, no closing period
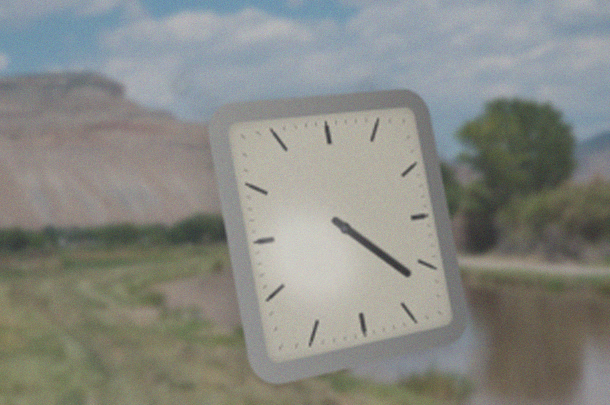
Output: **4:22**
